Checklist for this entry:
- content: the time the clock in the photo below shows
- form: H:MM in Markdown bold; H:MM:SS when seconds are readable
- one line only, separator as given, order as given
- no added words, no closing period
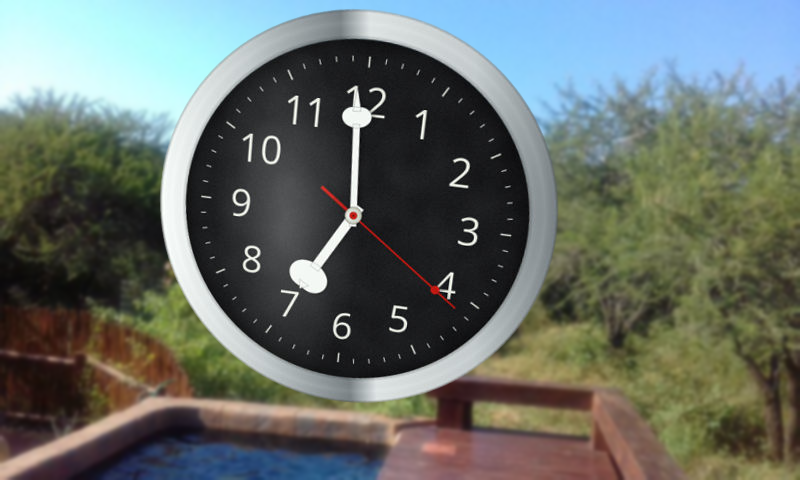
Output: **6:59:21**
